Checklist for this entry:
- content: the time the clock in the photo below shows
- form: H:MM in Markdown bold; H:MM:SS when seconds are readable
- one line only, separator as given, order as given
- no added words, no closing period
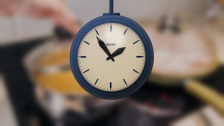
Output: **1:54**
